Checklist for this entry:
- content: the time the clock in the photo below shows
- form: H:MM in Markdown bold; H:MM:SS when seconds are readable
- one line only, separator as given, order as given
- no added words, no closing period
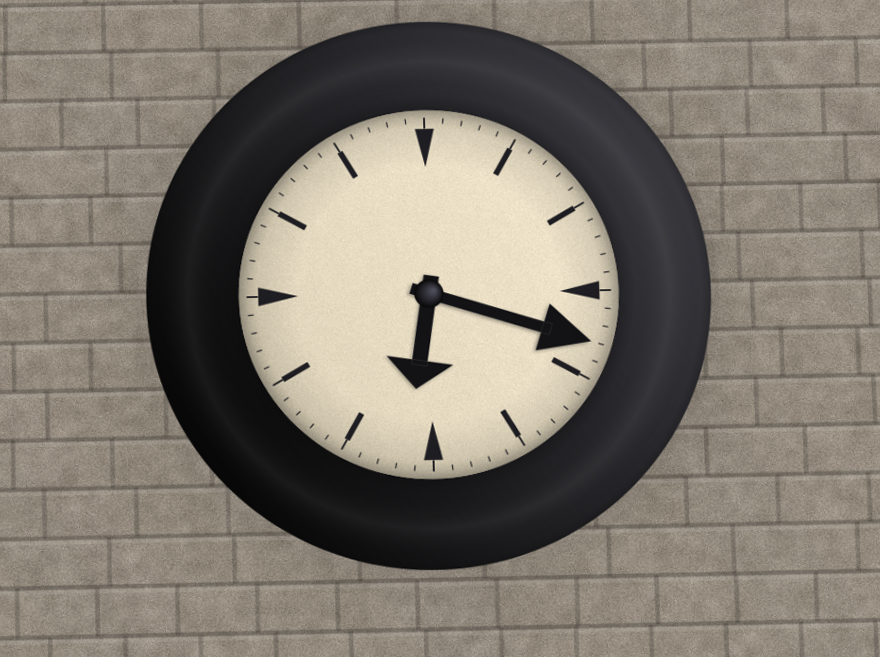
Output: **6:18**
